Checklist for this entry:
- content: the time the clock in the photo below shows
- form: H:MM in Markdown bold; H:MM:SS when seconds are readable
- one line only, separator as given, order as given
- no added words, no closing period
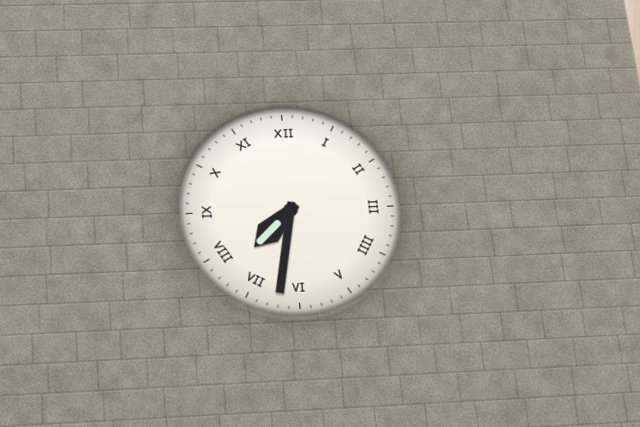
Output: **7:32**
